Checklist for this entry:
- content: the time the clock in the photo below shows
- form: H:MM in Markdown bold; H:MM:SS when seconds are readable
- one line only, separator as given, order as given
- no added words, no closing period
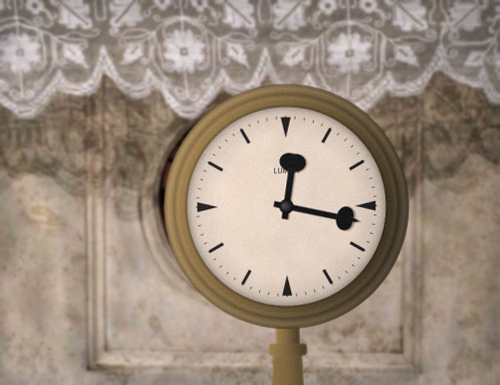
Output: **12:17**
